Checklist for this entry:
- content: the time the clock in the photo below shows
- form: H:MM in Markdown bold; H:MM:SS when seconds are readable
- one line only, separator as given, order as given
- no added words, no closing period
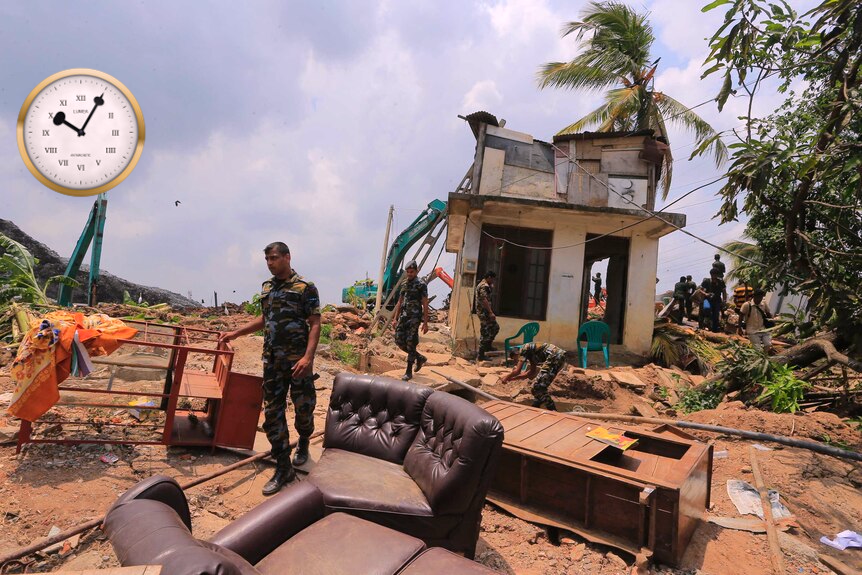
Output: **10:05**
